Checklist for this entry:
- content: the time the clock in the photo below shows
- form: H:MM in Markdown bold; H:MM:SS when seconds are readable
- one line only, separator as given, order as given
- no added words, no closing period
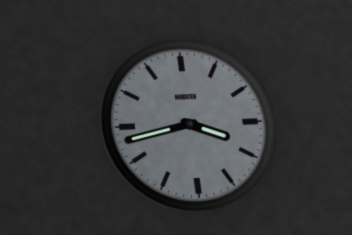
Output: **3:43**
